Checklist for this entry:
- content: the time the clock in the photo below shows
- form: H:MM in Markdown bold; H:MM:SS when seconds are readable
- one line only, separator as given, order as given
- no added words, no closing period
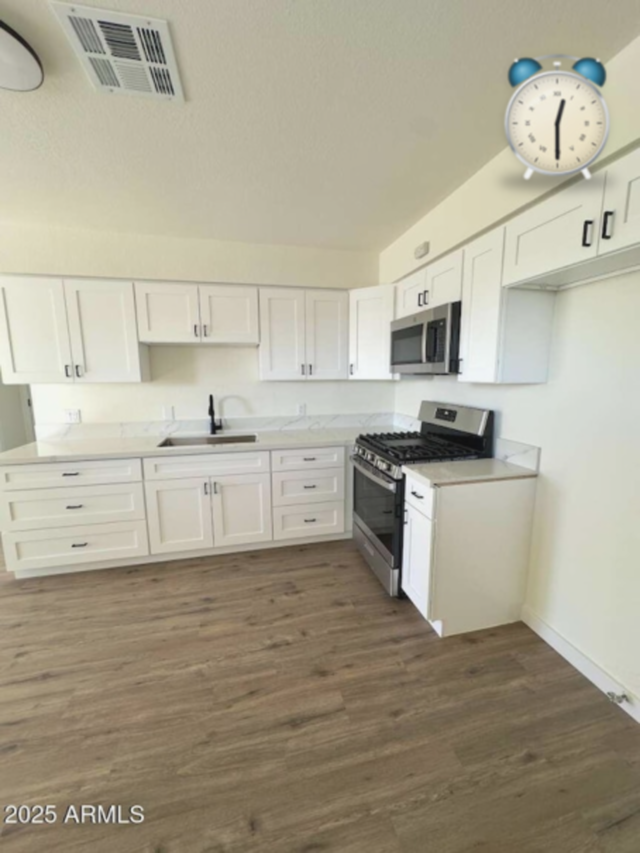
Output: **12:30**
